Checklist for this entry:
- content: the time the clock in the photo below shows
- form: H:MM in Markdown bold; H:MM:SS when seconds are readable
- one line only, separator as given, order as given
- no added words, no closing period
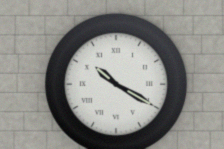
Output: **10:20**
